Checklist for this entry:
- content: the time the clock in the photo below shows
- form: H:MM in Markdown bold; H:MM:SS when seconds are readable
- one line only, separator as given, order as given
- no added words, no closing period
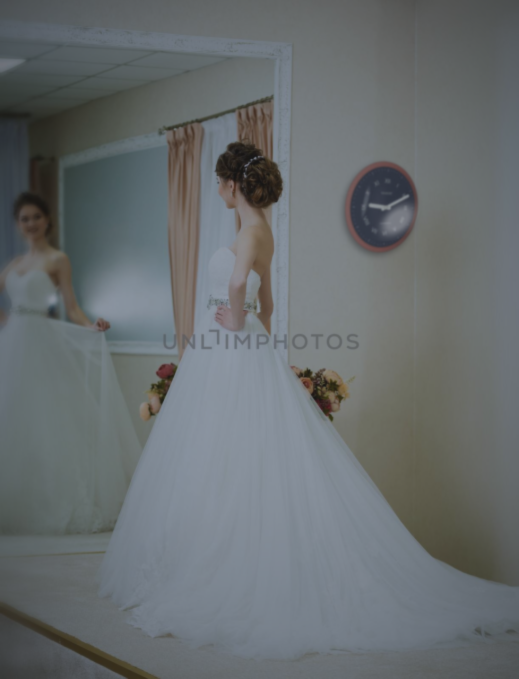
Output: **9:11**
